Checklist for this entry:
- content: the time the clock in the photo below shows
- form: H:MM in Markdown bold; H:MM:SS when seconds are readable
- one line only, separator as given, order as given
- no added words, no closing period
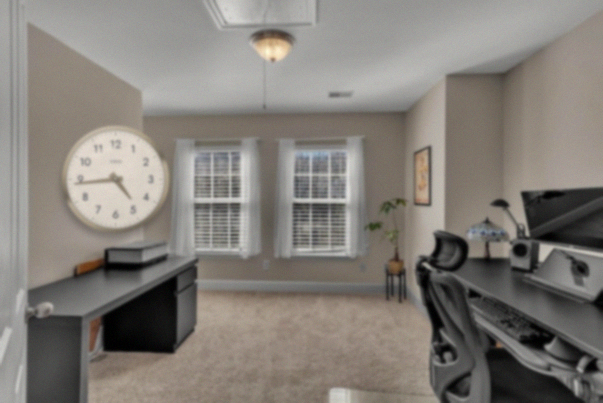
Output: **4:44**
